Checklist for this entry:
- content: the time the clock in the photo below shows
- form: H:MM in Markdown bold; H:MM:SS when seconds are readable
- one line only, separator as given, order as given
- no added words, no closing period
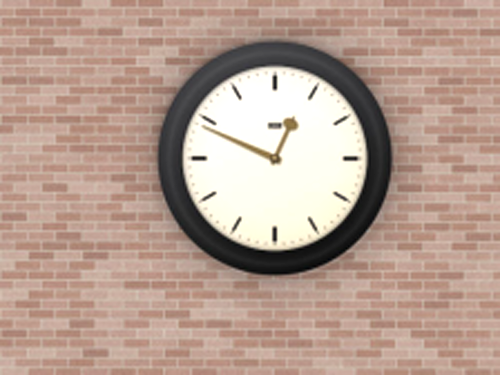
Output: **12:49**
